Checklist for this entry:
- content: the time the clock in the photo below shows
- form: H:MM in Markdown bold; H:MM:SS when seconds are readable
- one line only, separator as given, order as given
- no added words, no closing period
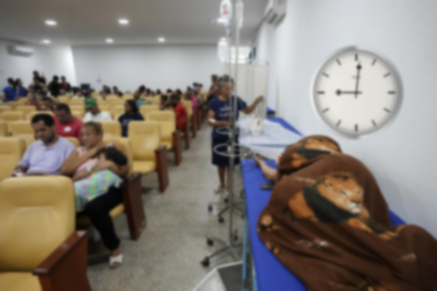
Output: **9:01**
